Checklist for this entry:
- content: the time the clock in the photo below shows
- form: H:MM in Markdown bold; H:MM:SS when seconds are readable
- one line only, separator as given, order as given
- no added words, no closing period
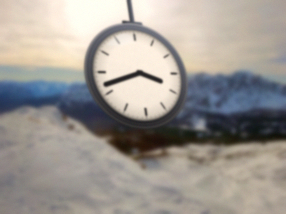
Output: **3:42**
